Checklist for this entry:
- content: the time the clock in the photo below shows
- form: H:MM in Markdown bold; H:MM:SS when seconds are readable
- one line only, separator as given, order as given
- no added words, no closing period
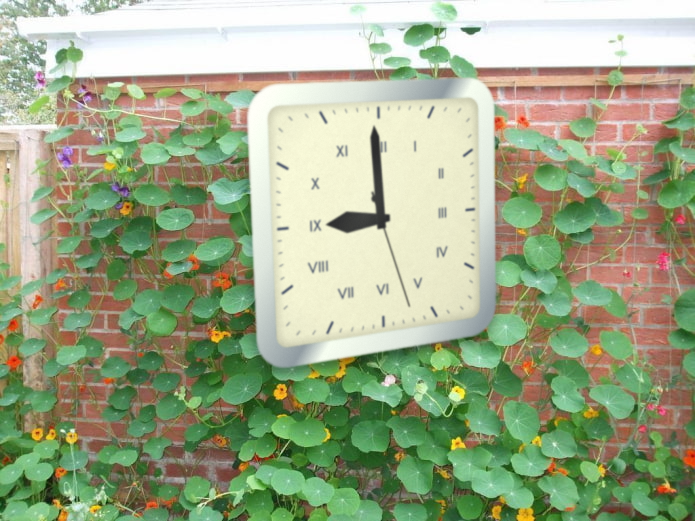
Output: **8:59:27**
